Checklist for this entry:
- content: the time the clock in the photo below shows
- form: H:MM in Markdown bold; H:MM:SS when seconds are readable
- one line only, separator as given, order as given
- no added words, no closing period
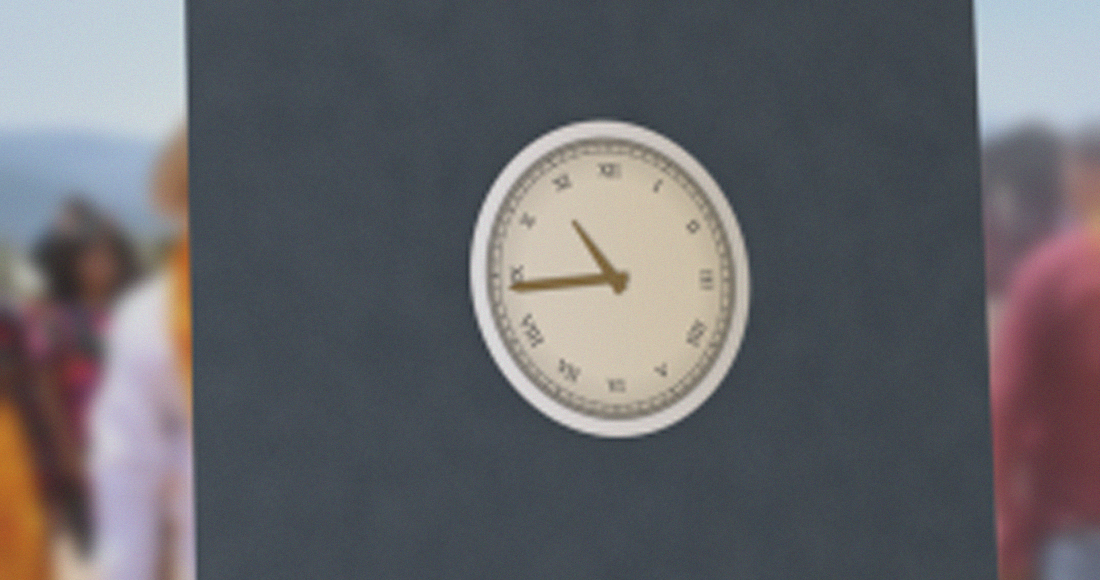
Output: **10:44**
